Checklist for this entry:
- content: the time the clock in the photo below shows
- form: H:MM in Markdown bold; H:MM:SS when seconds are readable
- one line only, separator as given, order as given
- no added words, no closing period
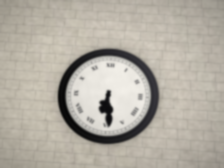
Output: **6:29**
